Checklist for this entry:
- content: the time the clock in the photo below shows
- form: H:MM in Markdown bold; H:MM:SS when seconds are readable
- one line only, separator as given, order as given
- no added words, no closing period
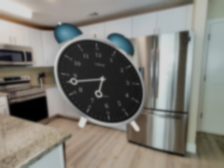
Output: **6:43**
